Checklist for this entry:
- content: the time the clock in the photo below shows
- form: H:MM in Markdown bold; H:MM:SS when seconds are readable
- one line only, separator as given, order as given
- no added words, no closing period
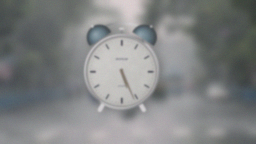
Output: **5:26**
